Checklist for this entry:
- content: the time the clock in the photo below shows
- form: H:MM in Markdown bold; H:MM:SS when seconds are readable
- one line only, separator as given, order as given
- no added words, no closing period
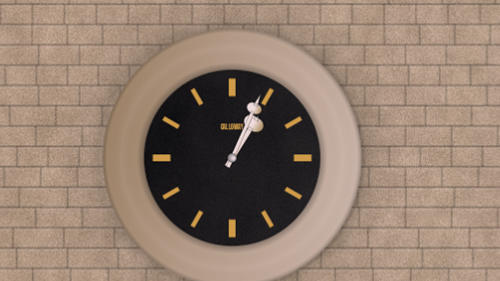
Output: **1:04**
